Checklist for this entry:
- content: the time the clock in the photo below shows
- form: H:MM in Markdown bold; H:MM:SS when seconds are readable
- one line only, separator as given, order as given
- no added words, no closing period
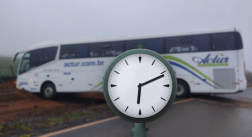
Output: **6:11**
